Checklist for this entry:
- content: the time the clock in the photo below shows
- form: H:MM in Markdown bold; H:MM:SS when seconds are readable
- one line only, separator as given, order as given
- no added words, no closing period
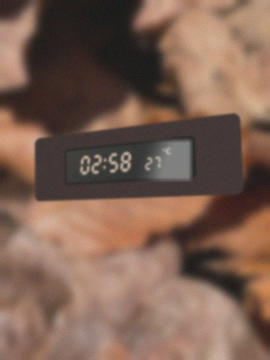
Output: **2:58**
